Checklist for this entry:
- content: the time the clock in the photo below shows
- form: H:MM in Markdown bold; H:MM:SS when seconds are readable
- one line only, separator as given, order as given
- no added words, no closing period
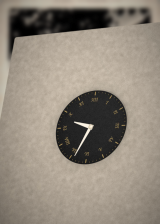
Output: **9:34**
